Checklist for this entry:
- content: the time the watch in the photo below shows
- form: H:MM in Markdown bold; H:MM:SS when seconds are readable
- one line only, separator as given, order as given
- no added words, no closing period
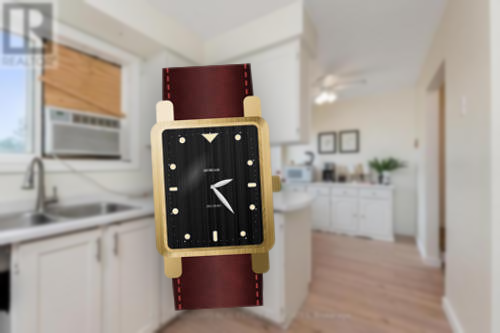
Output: **2:24**
